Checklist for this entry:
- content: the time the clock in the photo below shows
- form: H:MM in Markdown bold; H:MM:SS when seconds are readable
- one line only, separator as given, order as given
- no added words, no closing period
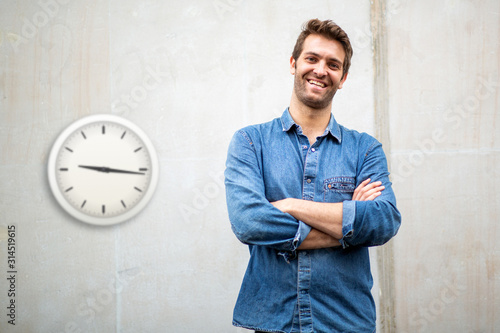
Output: **9:16**
